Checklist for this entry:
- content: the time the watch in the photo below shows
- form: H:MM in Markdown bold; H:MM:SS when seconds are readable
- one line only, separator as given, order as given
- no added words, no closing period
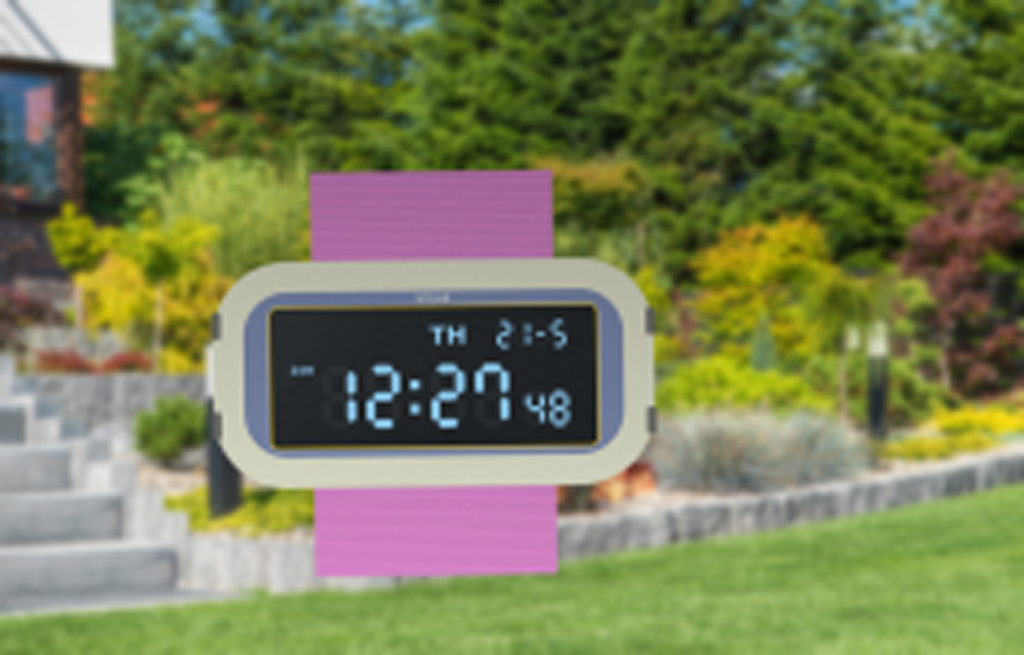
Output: **12:27:48**
